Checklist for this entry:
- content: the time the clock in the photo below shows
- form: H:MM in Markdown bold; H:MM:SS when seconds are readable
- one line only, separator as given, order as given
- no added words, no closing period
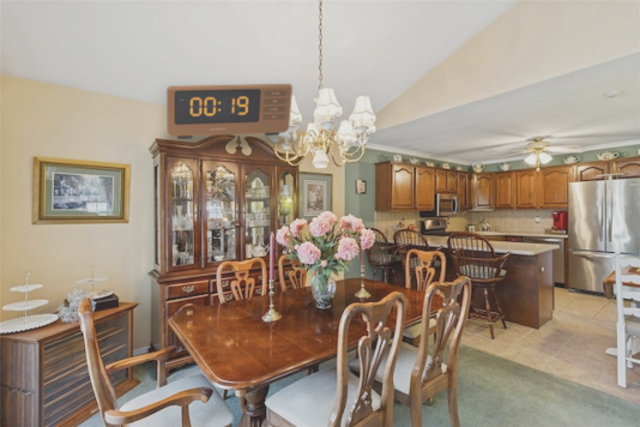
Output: **0:19**
